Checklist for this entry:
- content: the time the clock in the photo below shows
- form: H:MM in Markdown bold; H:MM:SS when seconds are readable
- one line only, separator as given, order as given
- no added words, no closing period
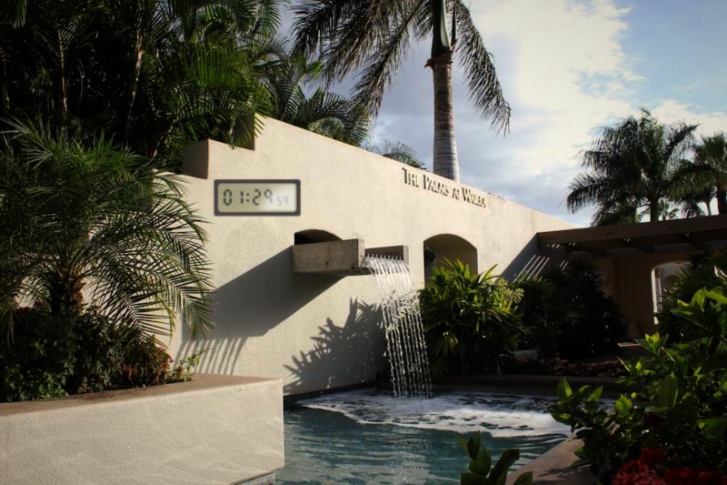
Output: **1:29:59**
